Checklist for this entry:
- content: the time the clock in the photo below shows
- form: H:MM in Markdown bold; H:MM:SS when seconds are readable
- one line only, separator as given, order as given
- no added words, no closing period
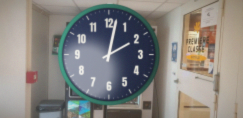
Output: **2:02**
